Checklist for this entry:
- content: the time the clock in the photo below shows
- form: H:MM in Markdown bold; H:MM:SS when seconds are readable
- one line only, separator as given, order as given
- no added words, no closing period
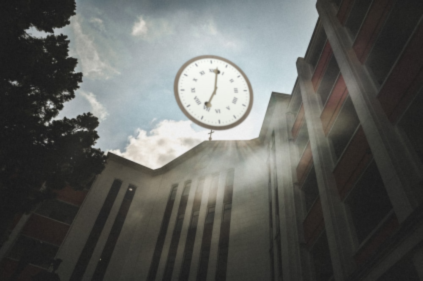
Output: **7:02**
